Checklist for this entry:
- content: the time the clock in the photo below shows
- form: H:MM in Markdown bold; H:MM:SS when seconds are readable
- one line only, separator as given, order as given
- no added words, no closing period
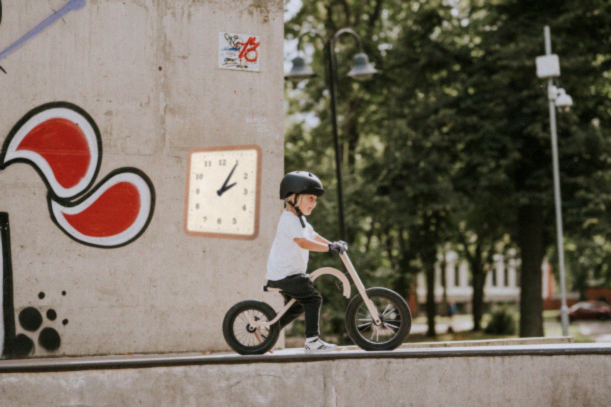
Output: **2:05**
